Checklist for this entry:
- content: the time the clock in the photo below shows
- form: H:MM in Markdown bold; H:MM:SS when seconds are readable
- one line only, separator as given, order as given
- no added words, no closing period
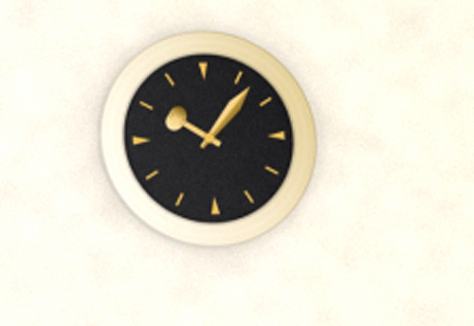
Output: **10:07**
